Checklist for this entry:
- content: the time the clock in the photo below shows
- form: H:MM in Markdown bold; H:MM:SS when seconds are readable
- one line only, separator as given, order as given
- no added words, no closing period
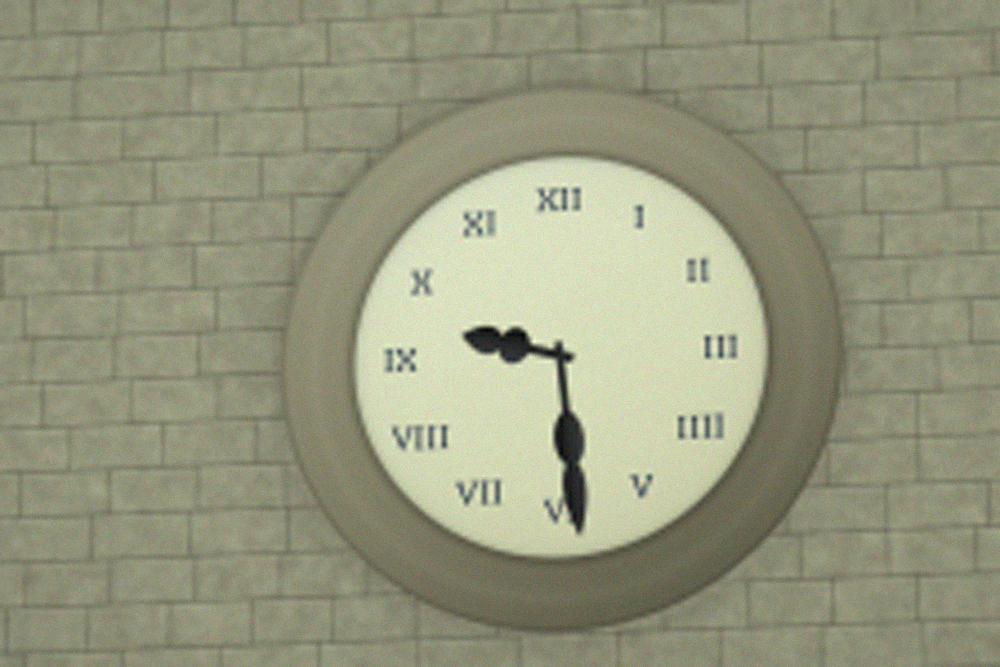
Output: **9:29**
